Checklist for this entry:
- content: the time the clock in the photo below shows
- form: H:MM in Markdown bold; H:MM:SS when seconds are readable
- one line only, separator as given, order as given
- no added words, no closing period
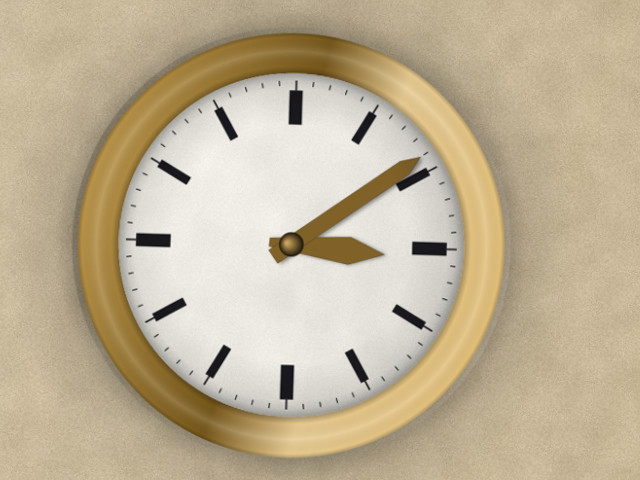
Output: **3:09**
